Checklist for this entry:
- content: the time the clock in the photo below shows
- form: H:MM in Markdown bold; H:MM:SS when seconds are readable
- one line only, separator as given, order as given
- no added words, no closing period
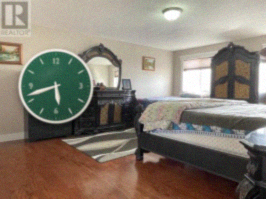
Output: **5:42**
